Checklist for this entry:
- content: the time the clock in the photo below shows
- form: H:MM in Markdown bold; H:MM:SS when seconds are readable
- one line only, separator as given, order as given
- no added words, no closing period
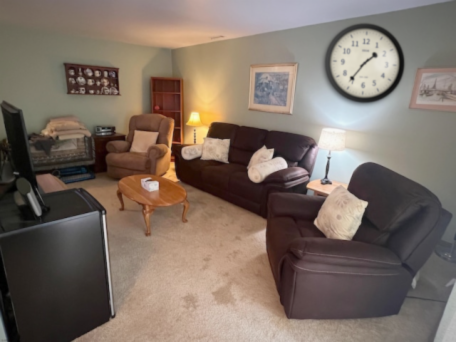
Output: **1:36**
